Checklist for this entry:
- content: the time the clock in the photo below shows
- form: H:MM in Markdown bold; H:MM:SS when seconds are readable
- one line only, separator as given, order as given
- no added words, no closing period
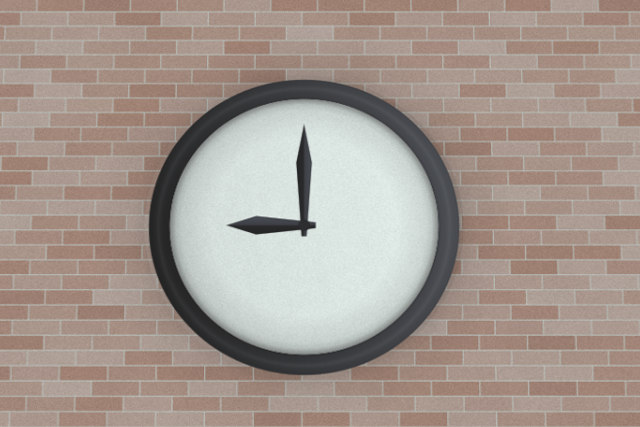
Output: **9:00**
